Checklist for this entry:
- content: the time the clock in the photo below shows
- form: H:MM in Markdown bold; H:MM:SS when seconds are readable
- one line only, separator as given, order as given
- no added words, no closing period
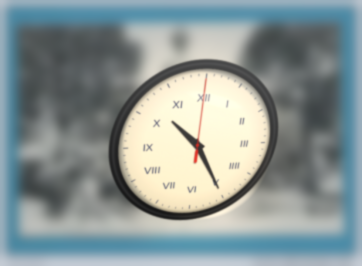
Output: **10:25:00**
